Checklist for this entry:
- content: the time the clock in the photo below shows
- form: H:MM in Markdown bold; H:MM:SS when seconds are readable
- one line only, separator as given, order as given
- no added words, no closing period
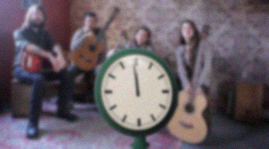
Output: **11:59**
